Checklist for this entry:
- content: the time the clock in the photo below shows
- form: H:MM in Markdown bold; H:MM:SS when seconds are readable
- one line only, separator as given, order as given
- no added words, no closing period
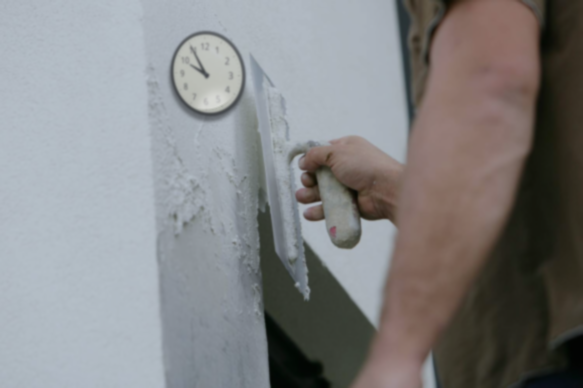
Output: **9:55**
